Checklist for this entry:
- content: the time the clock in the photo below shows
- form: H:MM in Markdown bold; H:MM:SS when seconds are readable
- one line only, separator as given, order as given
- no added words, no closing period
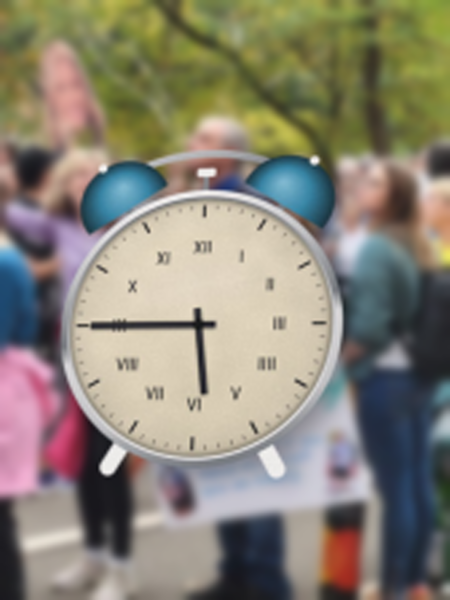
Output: **5:45**
